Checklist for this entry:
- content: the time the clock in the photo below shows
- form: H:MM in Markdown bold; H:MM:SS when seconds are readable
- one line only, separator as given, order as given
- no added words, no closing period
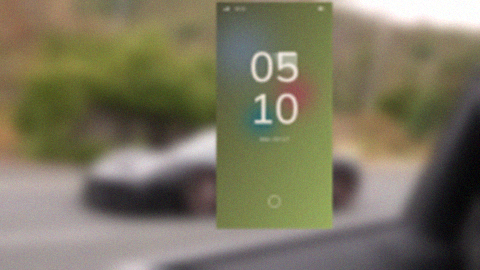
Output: **5:10**
